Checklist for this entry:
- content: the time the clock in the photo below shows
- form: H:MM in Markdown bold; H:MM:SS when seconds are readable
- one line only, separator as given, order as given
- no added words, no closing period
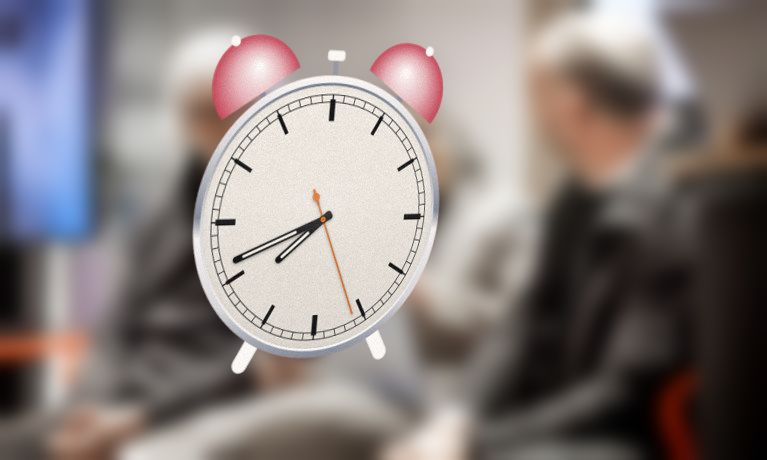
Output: **7:41:26**
